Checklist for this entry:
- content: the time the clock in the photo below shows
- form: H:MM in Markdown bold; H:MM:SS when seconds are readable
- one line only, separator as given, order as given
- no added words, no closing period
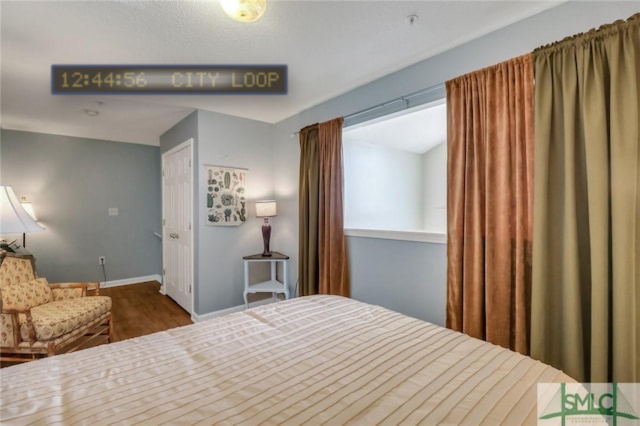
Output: **12:44:56**
